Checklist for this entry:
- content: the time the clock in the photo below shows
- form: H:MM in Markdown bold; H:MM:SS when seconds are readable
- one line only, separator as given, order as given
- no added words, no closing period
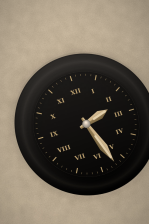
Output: **2:27**
